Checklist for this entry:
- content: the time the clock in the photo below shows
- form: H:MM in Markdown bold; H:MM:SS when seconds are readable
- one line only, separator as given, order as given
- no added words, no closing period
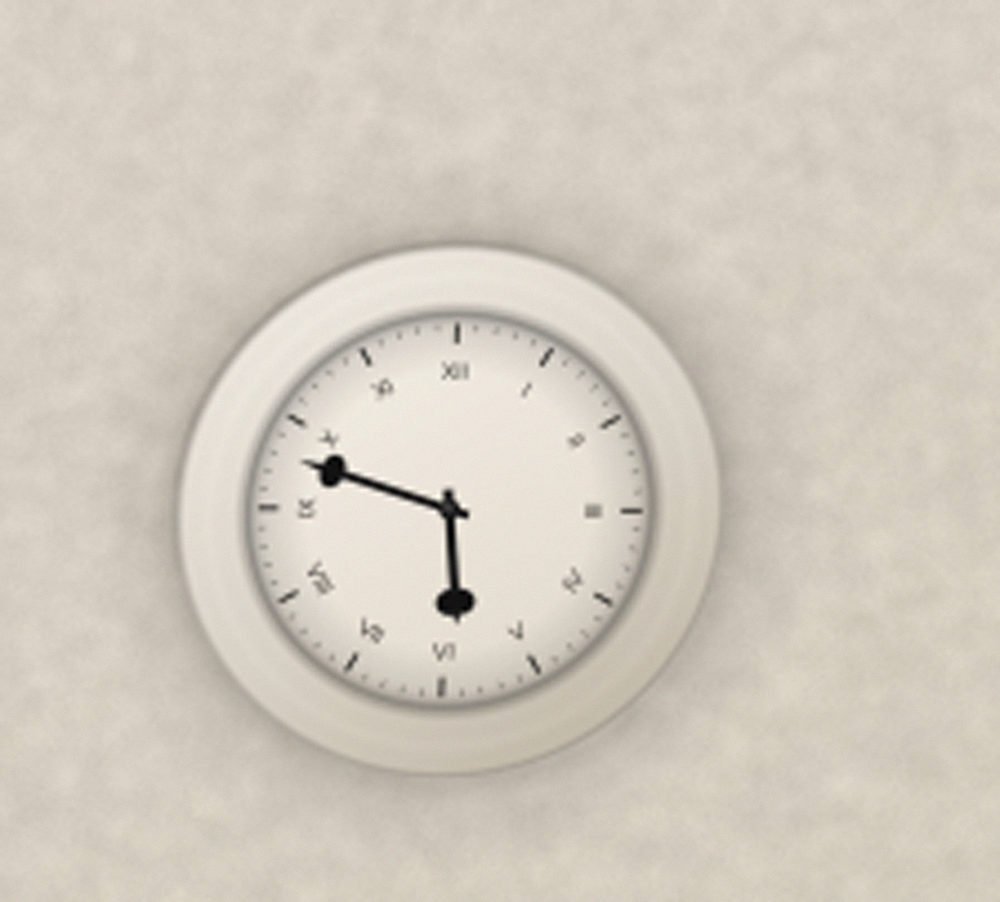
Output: **5:48**
